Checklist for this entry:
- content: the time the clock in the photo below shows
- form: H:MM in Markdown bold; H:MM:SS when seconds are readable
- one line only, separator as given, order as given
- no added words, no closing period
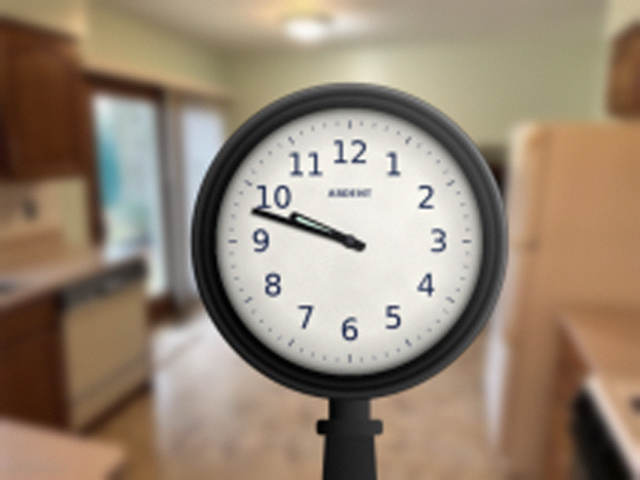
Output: **9:48**
